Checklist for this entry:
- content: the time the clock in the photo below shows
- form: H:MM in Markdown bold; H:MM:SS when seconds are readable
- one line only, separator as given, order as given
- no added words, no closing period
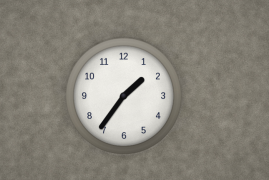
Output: **1:36**
